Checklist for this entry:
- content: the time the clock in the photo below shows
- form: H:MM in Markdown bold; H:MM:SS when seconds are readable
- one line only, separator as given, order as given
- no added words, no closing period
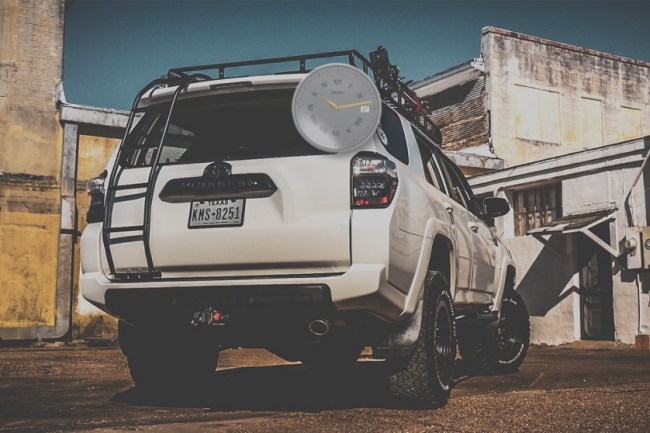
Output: **10:13**
